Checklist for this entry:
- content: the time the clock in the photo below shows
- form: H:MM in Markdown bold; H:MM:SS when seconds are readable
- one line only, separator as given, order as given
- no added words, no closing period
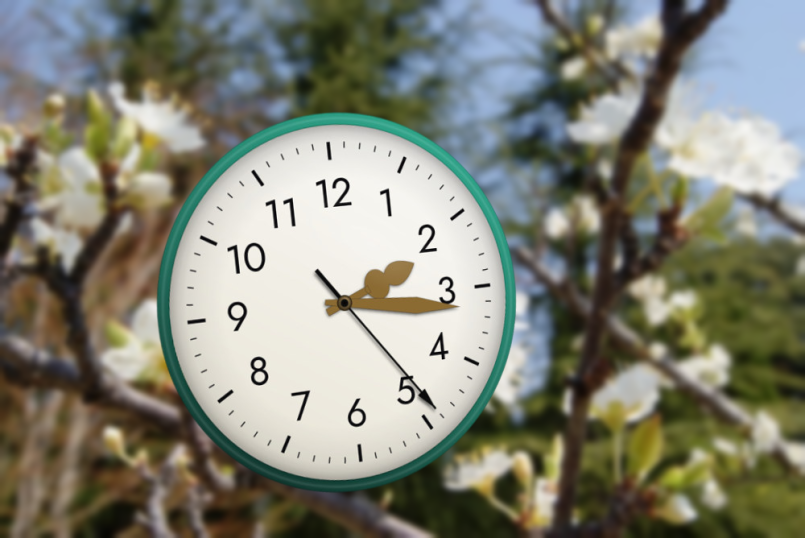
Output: **2:16:24**
